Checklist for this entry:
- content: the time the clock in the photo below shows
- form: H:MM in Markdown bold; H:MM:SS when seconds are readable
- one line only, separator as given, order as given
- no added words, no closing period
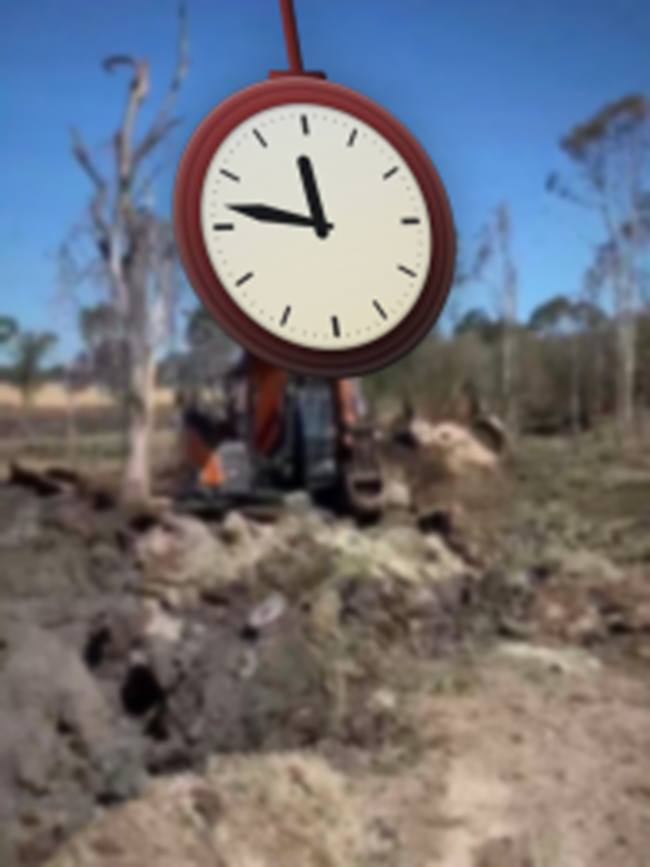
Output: **11:47**
